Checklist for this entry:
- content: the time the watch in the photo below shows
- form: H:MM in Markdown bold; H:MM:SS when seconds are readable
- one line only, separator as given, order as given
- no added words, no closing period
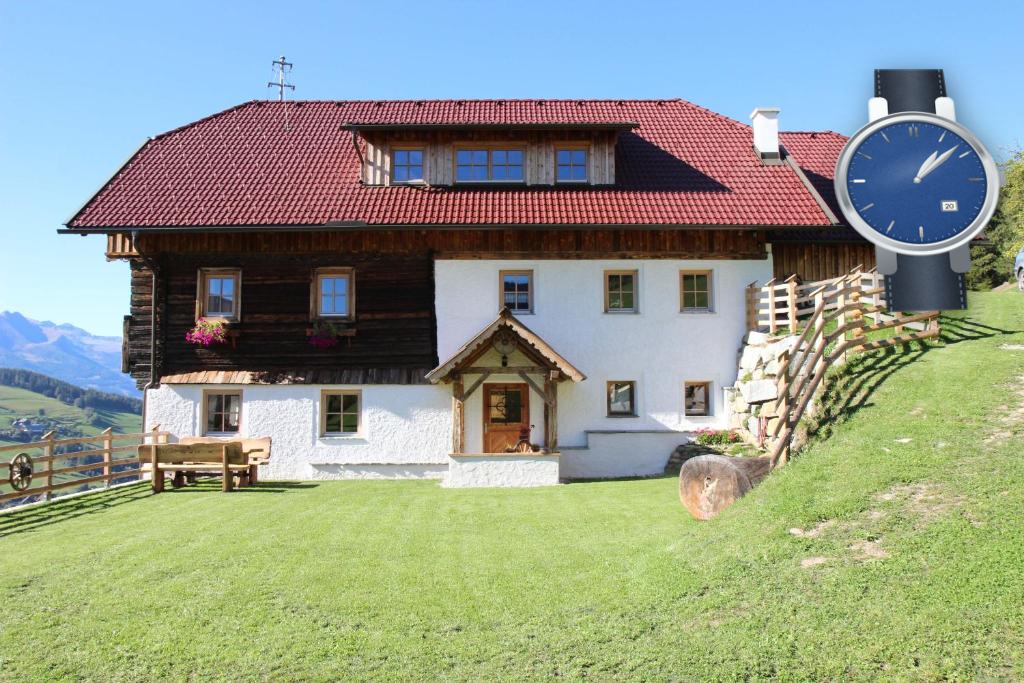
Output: **1:08**
